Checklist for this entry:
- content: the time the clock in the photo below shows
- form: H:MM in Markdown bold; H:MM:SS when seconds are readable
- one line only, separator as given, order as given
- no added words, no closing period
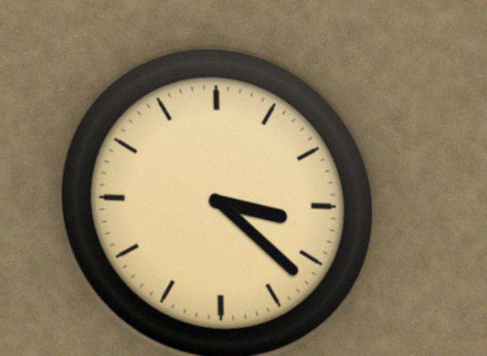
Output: **3:22**
